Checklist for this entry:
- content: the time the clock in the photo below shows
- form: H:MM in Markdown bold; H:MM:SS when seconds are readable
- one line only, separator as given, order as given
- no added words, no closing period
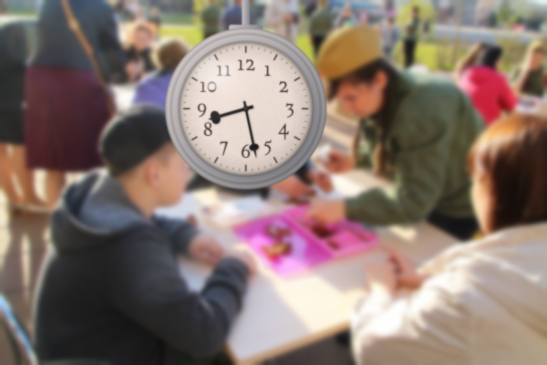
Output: **8:28**
